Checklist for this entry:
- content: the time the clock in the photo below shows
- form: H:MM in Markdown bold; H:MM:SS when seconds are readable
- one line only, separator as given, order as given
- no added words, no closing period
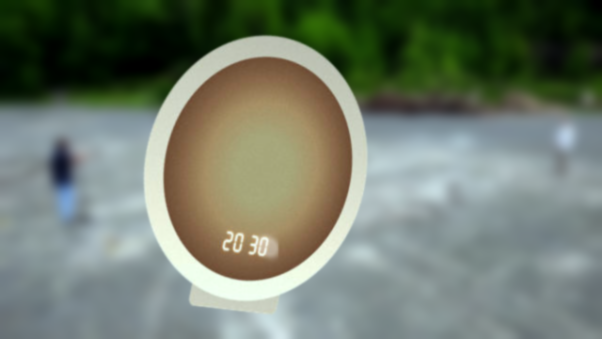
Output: **20:30**
